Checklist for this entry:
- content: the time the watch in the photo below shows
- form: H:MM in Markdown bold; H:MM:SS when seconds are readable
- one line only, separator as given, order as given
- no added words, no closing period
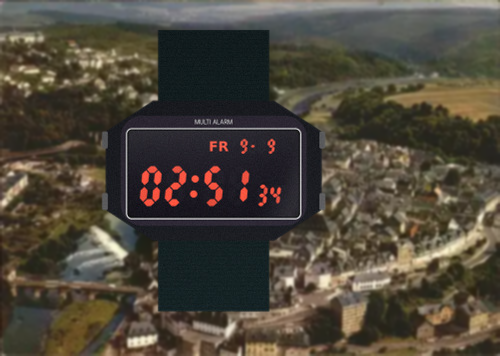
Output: **2:51:34**
